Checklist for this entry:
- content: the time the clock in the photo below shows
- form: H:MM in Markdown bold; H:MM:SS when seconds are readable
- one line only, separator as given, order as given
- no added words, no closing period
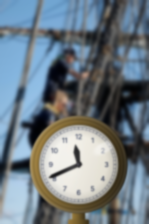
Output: **11:41**
